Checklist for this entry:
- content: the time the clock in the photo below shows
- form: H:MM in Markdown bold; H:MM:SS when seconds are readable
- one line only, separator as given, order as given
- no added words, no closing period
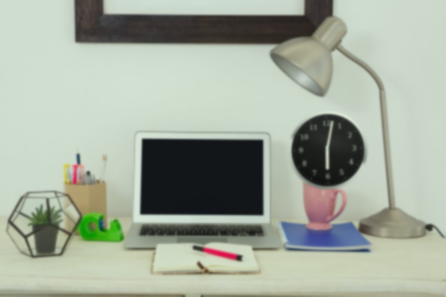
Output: **6:02**
